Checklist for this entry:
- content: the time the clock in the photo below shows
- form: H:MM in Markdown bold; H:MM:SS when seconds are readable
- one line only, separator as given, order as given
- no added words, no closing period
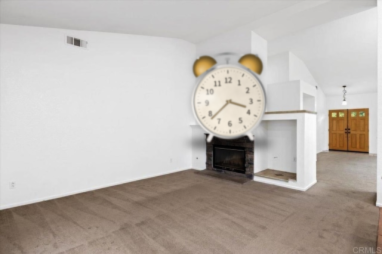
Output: **3:38**
